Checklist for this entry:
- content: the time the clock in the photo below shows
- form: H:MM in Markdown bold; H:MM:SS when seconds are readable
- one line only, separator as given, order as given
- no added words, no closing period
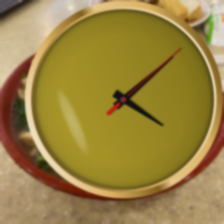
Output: **4:08:08**
